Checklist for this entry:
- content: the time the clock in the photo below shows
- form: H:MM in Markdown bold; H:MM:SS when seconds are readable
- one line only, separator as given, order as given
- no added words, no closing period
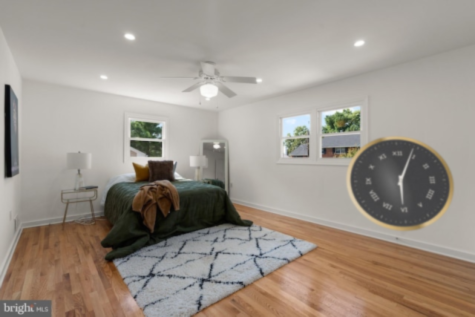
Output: **6:04**
